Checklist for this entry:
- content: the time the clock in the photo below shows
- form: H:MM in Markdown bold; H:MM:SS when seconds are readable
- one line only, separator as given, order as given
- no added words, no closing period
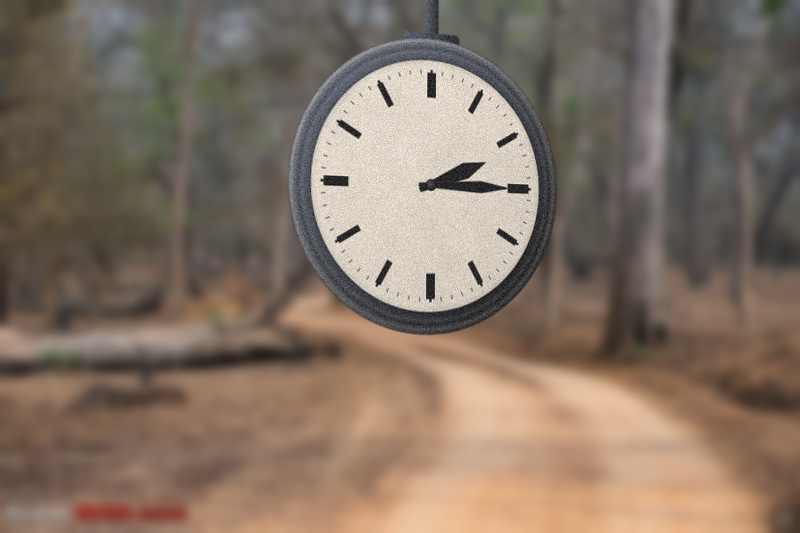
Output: **2:15**
